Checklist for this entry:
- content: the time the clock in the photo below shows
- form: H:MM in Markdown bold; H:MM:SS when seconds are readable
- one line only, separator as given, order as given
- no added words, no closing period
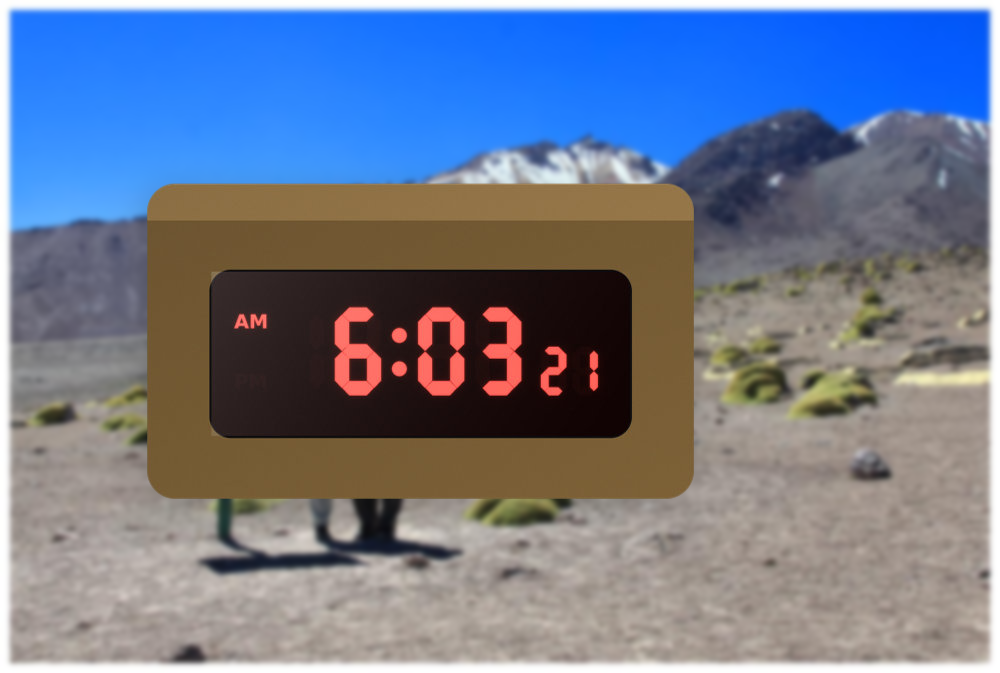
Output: **6:03:21**
